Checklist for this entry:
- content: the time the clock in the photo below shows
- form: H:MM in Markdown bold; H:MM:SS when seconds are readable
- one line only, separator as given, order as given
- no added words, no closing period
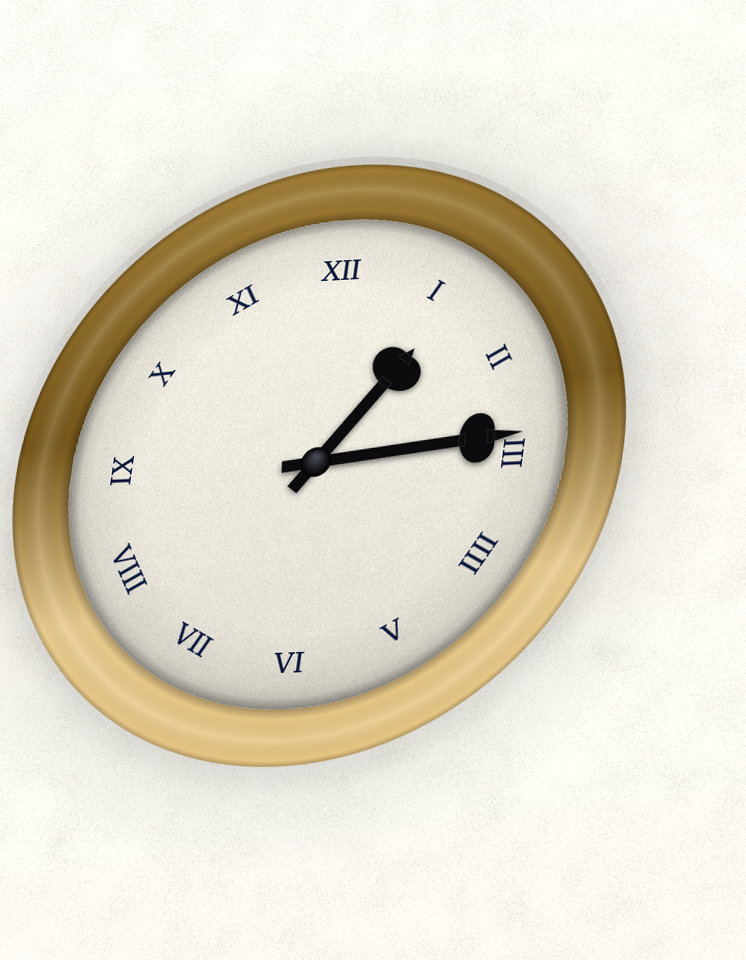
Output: **1:14**
